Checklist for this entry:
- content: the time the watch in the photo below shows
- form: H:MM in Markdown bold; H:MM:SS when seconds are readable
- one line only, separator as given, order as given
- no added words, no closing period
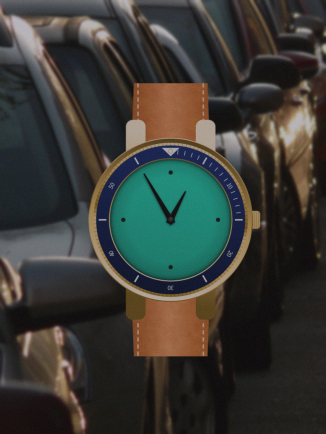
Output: **12:55**
